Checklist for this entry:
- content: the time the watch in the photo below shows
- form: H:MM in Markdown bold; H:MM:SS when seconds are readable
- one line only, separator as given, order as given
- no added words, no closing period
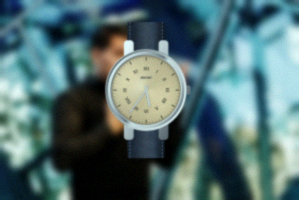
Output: **5:36**
